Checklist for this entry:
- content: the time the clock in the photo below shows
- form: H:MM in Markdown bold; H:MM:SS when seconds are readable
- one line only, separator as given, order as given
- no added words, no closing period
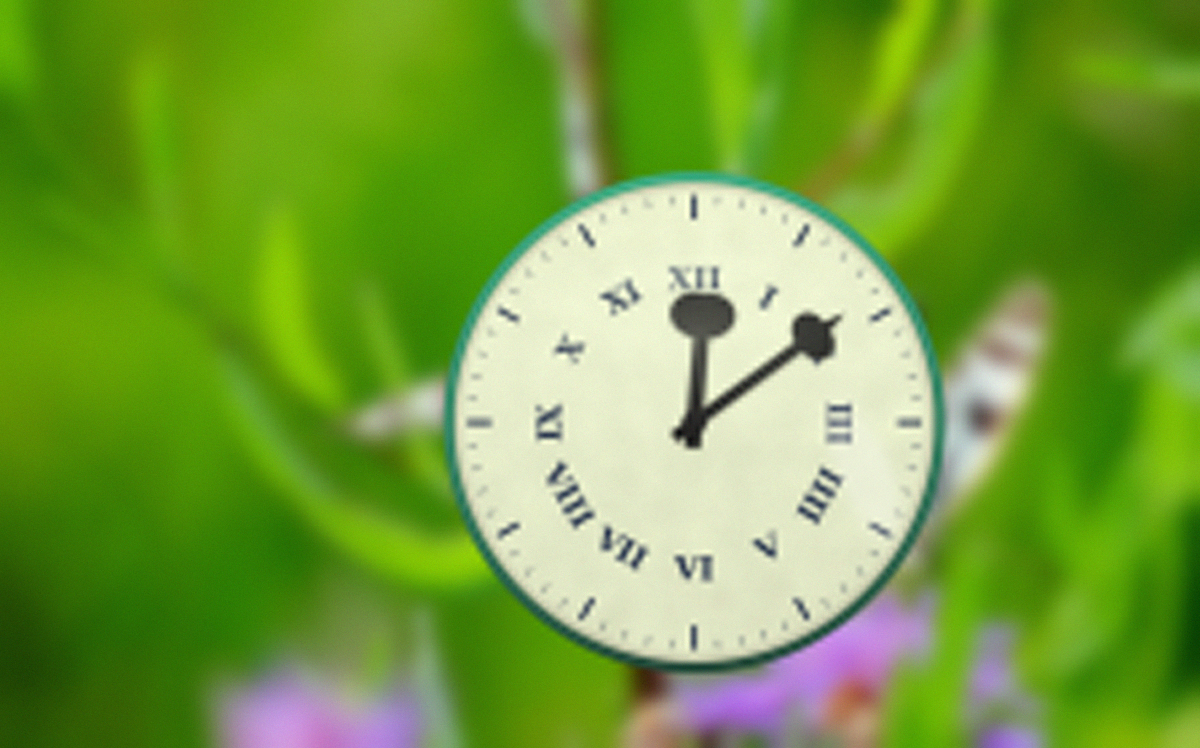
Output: **12:09**
